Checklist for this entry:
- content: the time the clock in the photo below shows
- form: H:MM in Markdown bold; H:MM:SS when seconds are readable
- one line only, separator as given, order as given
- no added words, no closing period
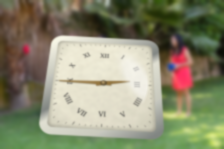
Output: **2:45**
